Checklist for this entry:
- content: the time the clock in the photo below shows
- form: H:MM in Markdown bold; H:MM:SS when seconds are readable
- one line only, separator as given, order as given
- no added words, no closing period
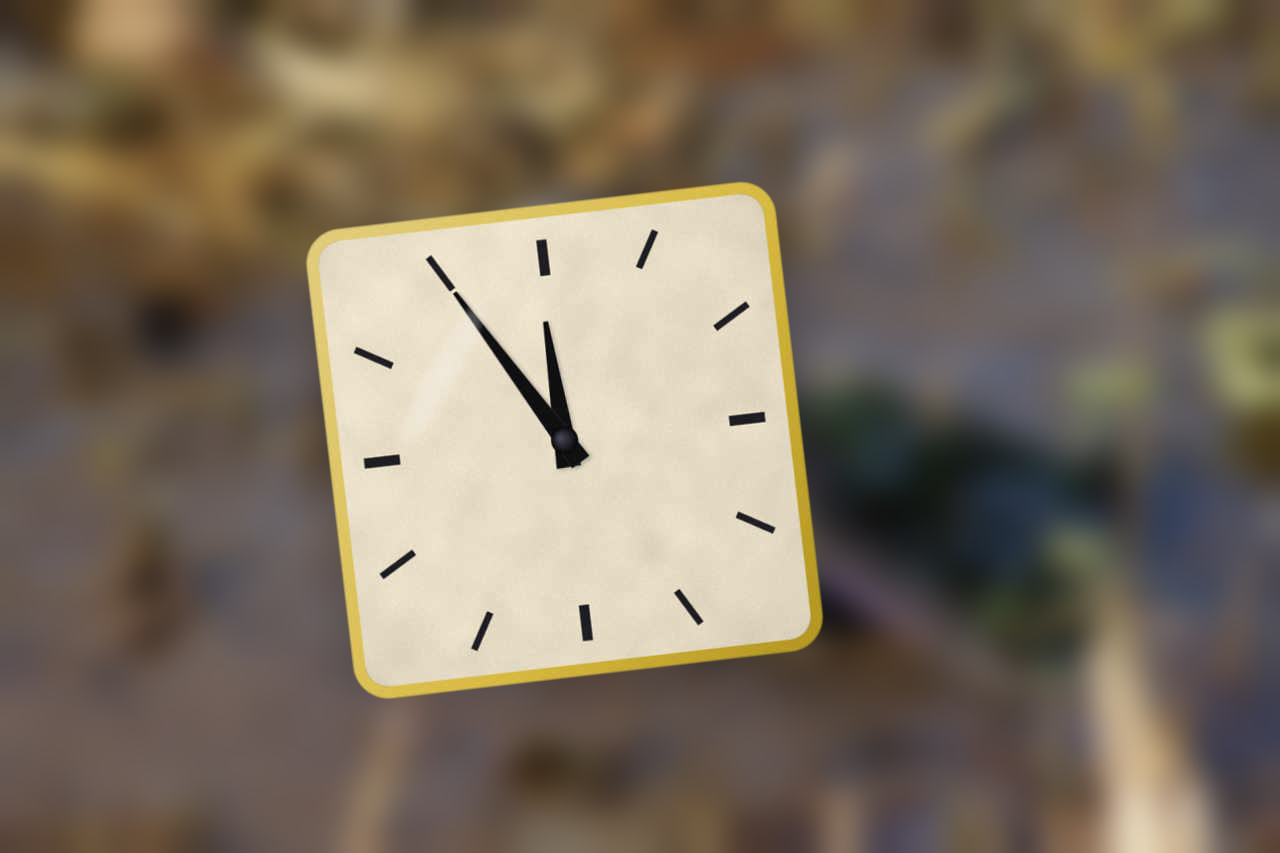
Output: **11:55**
